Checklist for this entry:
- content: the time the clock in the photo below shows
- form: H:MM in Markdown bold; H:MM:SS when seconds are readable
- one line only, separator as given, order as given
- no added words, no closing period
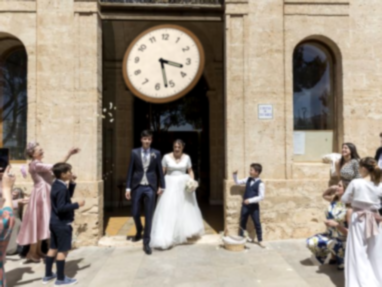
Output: **3:27**
